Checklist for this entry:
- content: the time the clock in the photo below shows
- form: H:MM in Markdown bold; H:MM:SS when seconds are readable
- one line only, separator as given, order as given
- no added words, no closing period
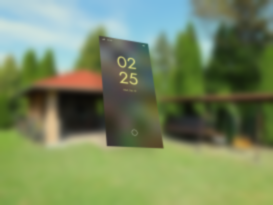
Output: **2:25**
